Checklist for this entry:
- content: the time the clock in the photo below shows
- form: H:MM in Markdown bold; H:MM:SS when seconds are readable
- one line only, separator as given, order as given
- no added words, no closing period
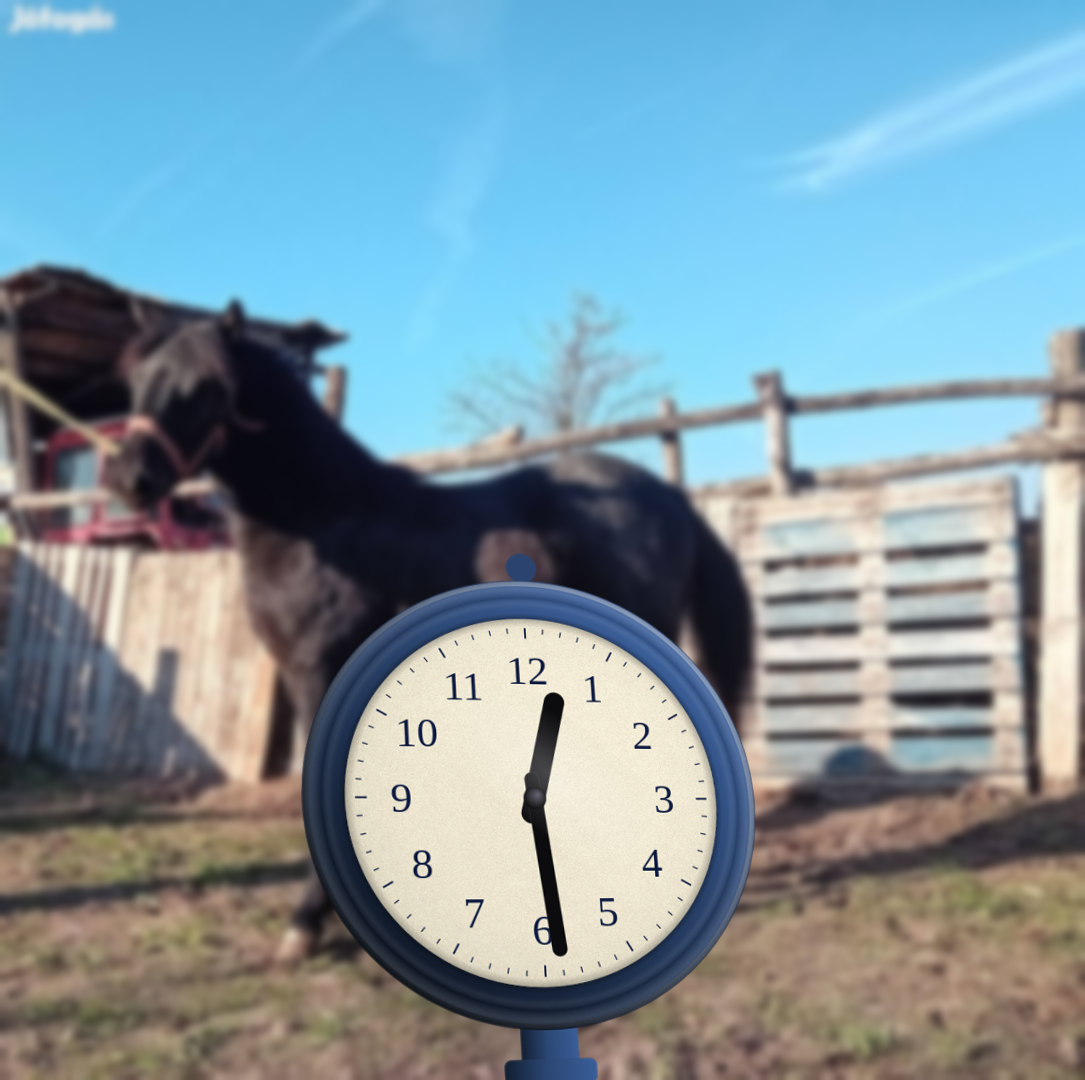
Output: **12:29**
